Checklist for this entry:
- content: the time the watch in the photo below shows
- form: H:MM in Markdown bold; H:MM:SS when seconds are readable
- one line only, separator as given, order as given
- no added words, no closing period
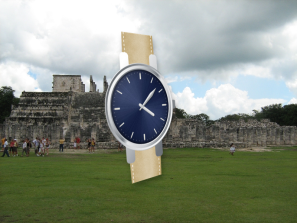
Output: **4:08**
